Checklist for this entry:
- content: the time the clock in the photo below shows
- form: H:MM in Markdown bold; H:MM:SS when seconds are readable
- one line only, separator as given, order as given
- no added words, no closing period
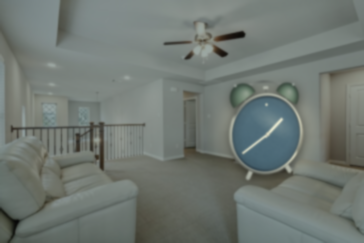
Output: **1:40**
